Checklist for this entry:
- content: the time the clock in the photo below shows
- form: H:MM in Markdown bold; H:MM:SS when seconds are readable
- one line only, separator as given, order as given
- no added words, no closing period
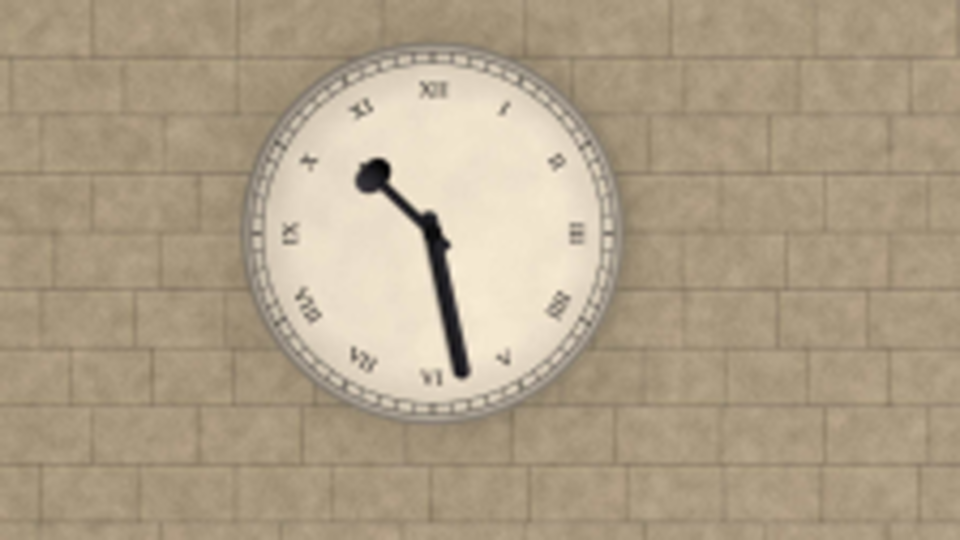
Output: **10:28**
